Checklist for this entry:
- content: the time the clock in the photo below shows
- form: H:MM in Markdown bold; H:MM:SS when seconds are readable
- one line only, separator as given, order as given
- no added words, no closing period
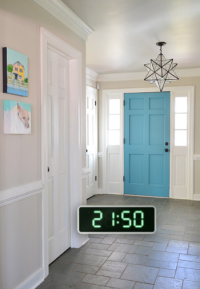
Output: **21:50**
